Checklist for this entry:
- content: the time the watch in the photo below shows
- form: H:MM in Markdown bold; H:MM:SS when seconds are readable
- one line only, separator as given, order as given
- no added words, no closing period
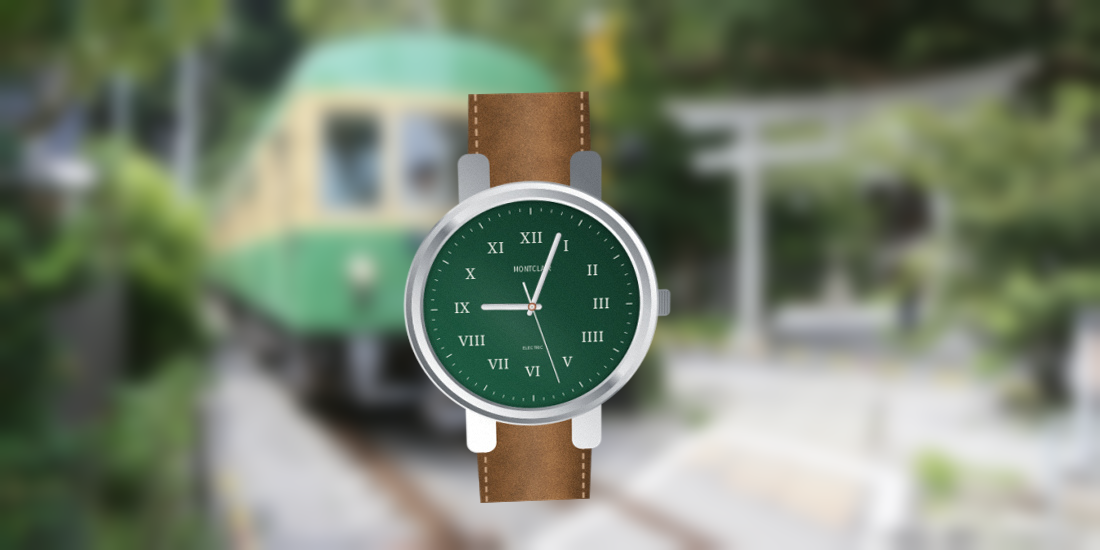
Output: **9:03:27**
